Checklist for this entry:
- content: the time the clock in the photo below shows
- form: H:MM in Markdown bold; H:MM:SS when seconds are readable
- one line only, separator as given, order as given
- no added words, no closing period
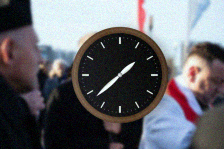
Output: **1:38**
